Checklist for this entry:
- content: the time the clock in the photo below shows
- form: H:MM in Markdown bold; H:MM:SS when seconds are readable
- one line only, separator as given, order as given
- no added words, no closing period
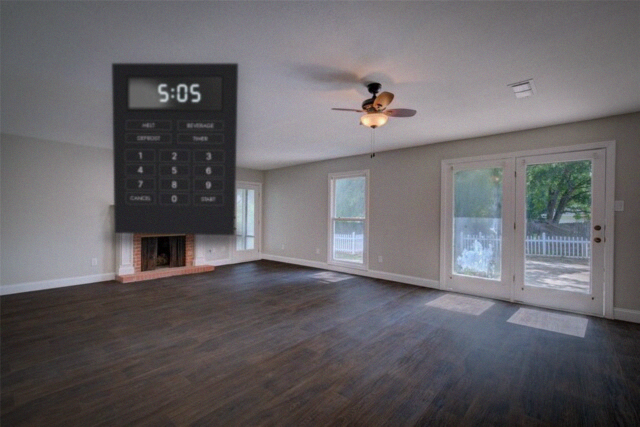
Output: **5:05**
